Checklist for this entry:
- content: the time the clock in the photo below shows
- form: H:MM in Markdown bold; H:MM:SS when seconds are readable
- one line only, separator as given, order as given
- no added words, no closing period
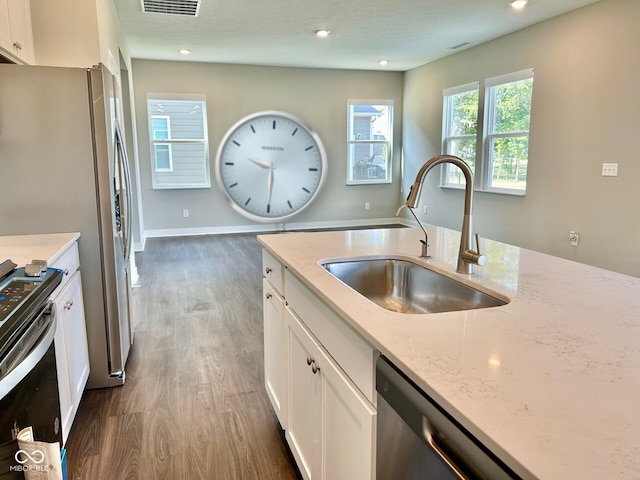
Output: **9:30**
